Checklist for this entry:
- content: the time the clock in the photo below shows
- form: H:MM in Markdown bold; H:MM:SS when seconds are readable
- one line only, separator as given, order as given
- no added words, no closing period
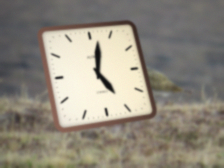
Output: **5:02**
